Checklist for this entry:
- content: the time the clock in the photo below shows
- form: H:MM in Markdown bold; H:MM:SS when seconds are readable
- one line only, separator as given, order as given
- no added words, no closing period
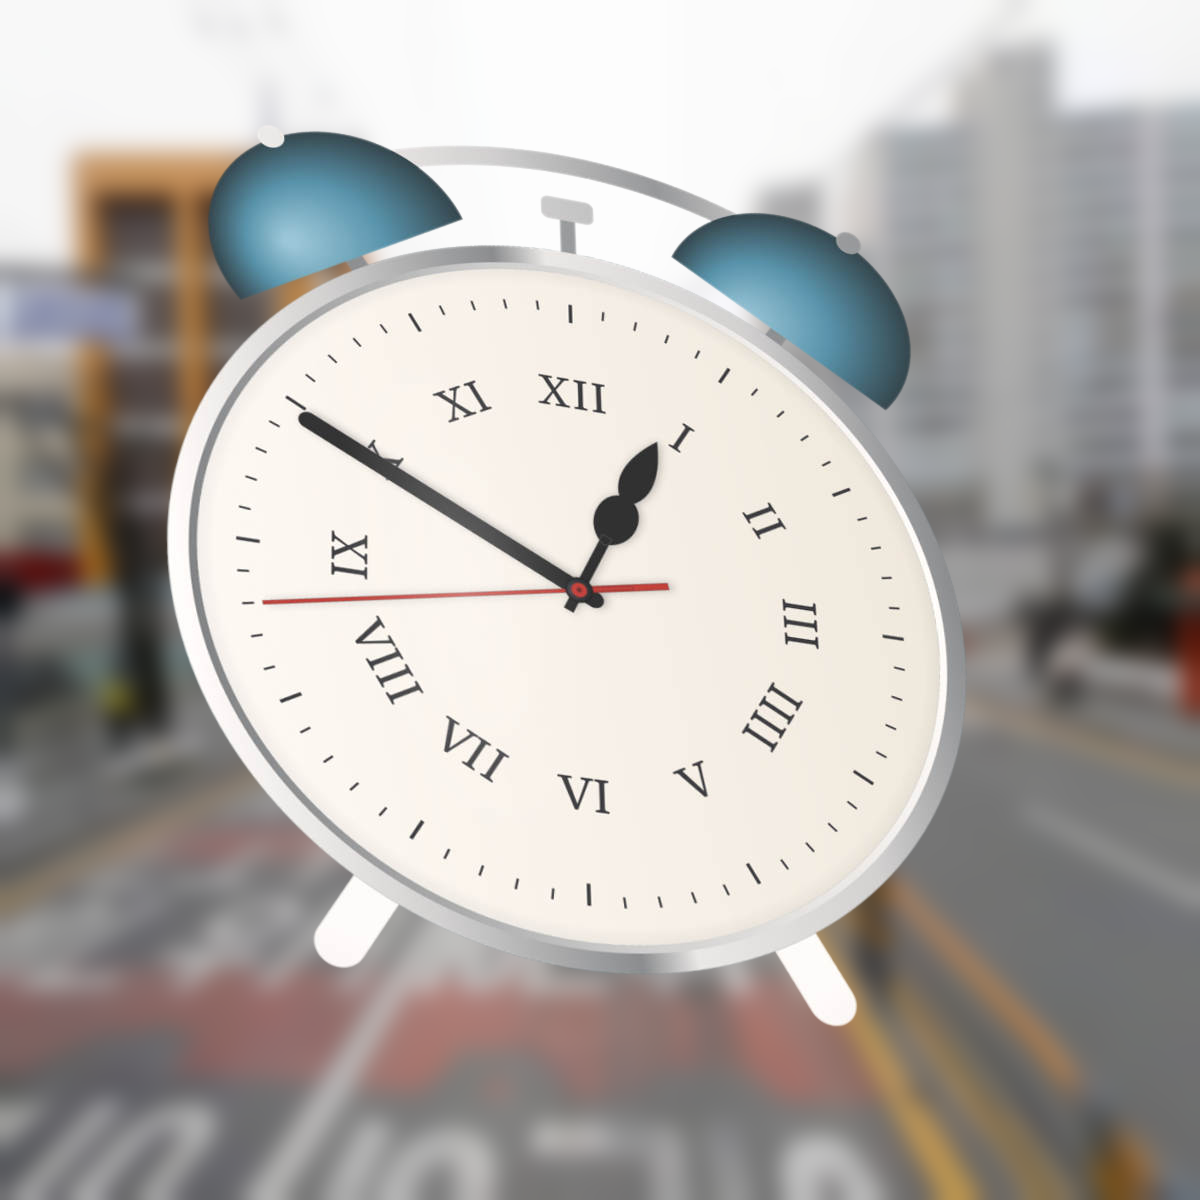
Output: **12:49:43**
